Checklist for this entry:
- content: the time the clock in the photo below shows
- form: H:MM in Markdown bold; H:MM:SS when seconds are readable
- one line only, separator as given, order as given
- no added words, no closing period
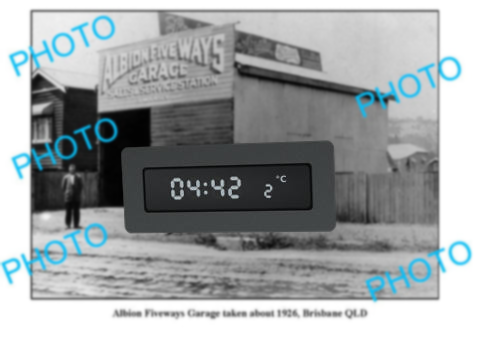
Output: **4:42**
